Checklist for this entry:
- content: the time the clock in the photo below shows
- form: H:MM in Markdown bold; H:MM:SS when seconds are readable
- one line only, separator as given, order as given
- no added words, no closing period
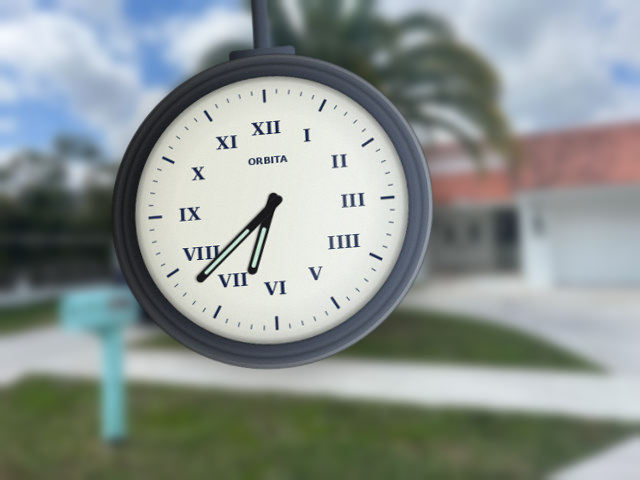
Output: **6:38**
